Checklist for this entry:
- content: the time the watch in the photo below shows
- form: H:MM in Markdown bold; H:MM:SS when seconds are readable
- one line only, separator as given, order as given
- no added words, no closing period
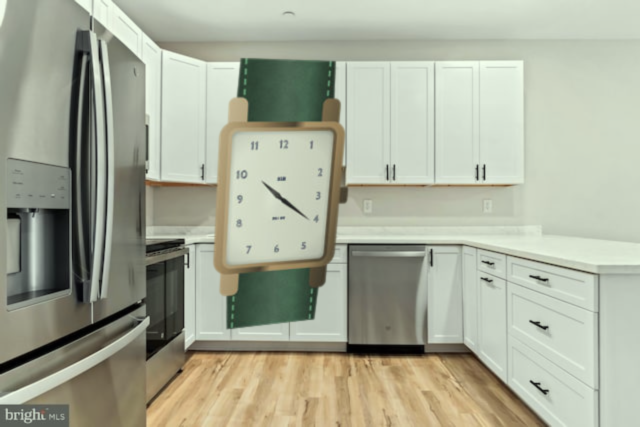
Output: **10:21**
